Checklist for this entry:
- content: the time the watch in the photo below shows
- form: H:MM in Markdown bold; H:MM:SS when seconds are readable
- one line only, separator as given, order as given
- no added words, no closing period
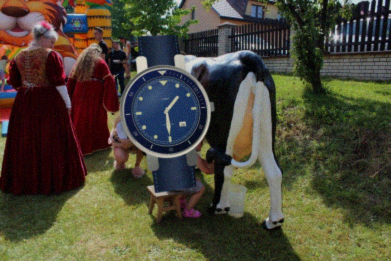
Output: **1:30**
